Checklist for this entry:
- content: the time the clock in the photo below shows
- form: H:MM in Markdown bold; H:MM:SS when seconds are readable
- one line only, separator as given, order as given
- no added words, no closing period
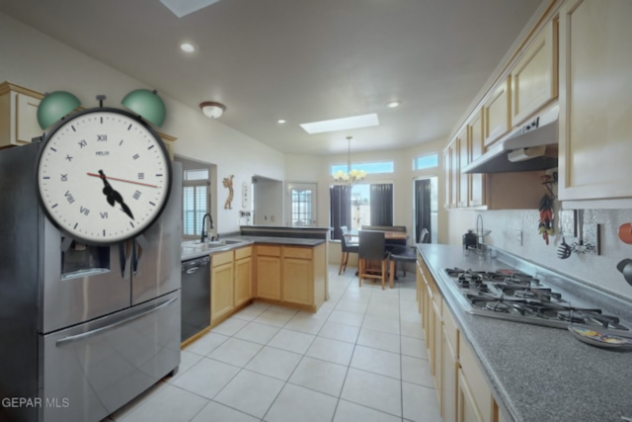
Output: **5:24:17**
